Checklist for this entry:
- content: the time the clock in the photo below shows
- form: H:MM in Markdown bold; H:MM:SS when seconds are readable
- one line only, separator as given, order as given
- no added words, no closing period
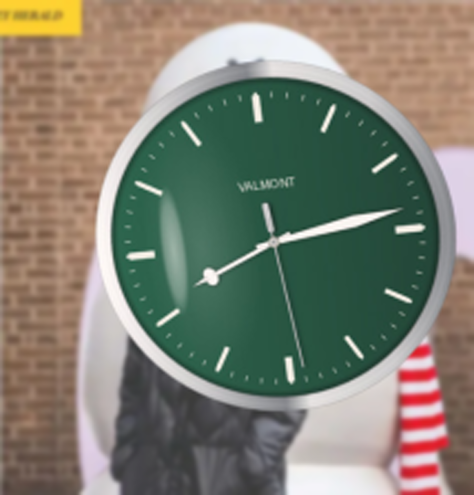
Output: **8:13:29**
